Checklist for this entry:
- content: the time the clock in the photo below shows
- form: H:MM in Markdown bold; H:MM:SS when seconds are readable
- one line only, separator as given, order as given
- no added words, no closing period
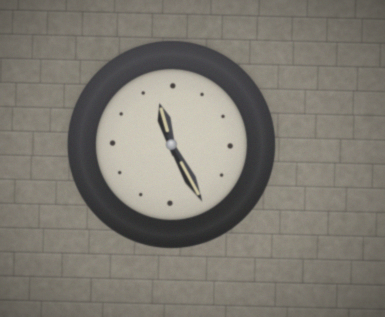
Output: **11:25**
